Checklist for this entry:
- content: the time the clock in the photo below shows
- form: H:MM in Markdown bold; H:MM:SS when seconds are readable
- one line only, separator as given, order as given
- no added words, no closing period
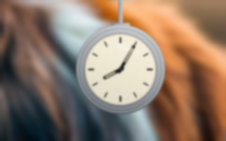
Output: **8:05**
